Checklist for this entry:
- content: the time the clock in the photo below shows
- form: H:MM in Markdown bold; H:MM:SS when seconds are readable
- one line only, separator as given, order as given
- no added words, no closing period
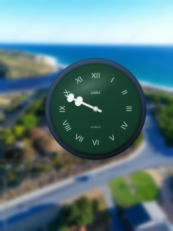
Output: **9:49**
